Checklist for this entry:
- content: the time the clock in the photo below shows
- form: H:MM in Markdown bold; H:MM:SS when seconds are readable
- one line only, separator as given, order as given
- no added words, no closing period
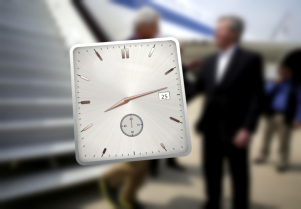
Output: **8:13**
